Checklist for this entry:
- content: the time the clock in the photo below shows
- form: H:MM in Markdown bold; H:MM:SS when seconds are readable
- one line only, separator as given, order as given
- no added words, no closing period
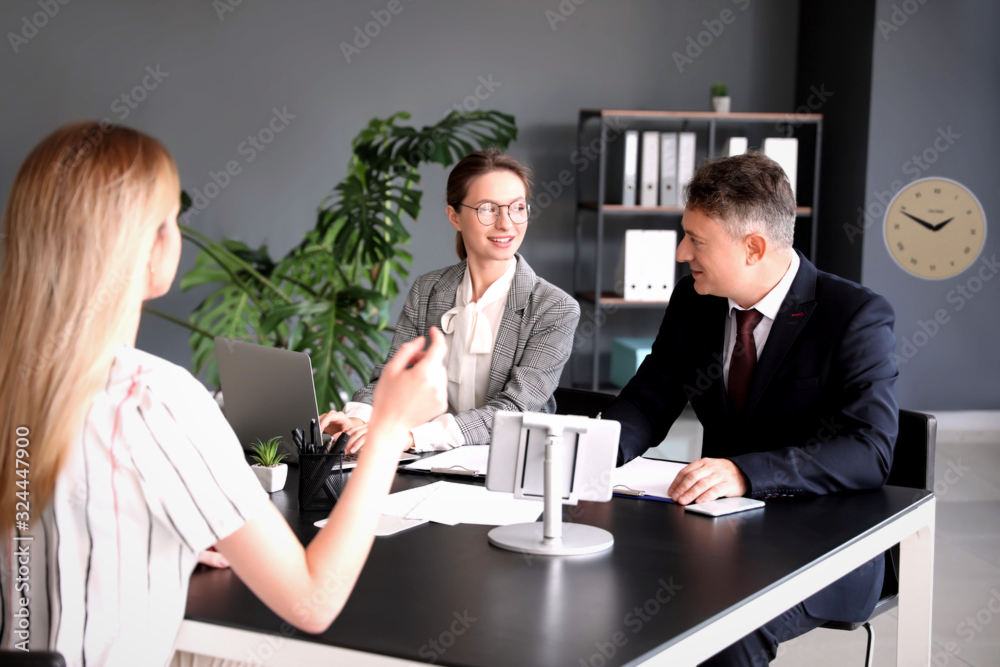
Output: **1:49**
